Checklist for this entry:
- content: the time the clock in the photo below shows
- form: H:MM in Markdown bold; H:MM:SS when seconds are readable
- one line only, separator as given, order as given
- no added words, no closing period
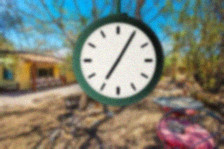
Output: **7:05**
